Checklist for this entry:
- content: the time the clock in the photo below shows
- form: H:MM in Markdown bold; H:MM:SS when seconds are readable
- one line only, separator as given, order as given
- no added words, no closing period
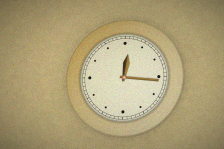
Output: **12:16**
